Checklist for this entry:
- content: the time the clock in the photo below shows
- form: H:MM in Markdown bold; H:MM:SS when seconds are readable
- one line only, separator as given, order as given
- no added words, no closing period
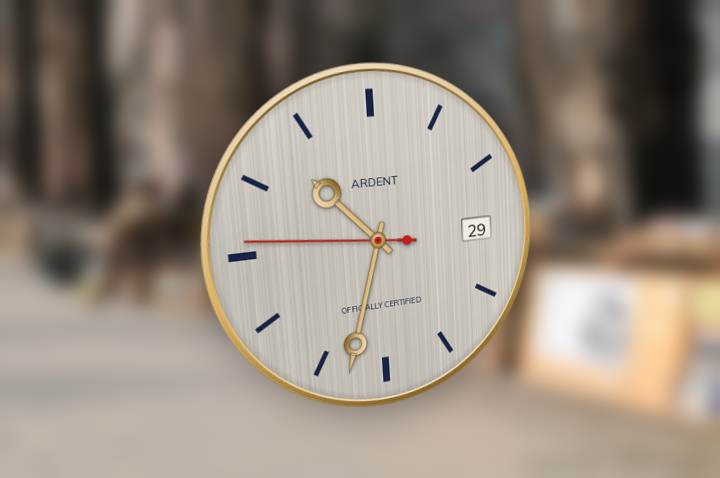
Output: **10:32:46**
